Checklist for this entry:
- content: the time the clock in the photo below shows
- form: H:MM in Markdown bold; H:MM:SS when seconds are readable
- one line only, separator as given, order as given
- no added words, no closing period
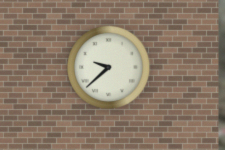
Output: **9:38**
